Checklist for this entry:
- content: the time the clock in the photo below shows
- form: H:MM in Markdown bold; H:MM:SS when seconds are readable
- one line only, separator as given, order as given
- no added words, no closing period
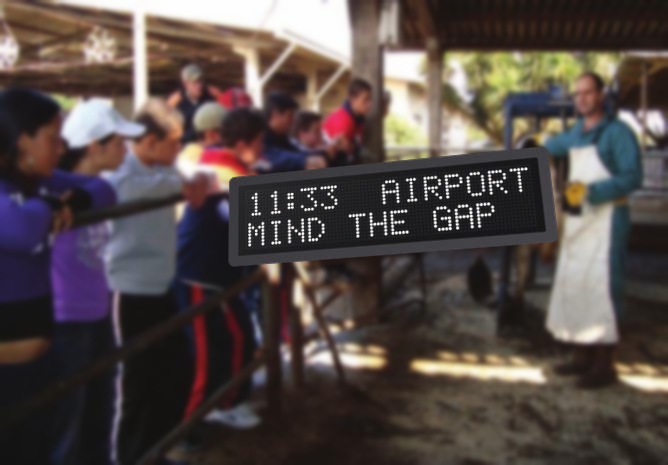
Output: **11:33**
